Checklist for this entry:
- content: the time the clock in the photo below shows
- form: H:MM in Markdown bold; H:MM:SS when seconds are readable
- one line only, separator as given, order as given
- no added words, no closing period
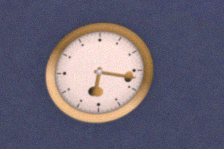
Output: **6:17**
